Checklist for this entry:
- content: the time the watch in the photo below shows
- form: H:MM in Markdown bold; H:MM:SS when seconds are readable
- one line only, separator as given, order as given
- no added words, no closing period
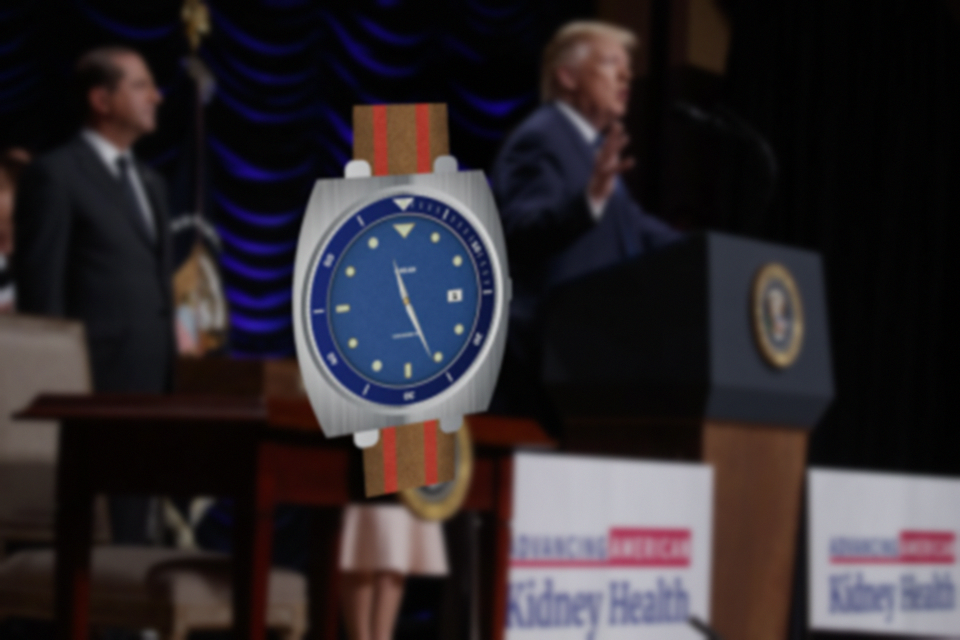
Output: **11:26**
